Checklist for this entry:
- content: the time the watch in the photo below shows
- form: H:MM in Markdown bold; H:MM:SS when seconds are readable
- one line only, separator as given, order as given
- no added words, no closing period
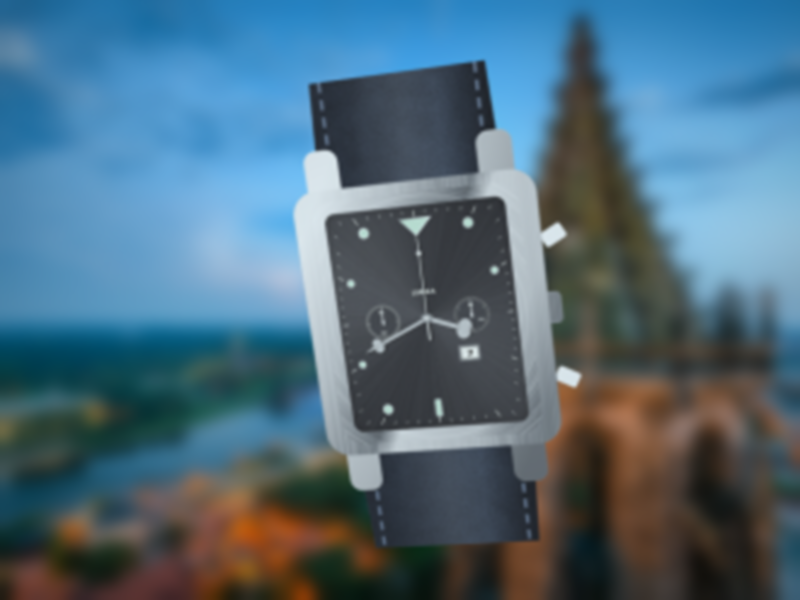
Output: **3:41**
